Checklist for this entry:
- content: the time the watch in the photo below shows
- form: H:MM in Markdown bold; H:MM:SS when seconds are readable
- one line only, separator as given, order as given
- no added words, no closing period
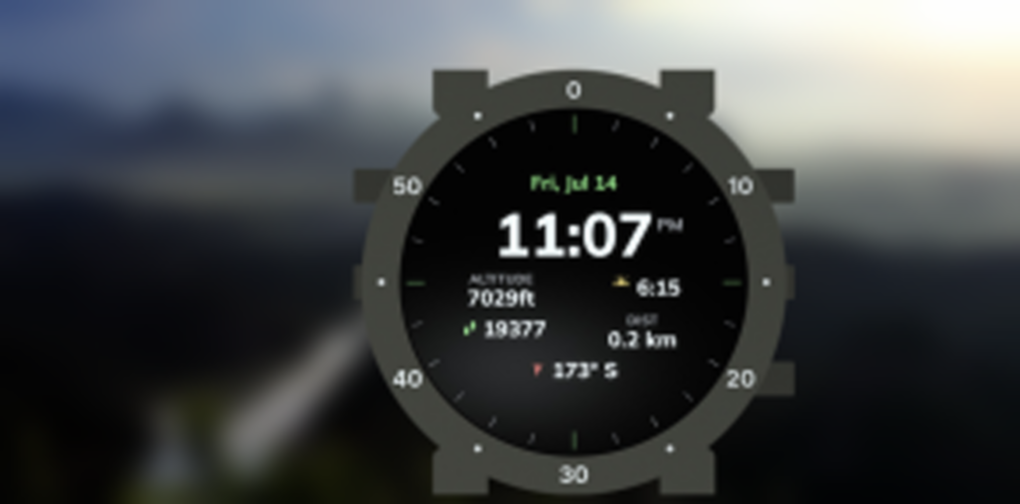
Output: **11:07**
